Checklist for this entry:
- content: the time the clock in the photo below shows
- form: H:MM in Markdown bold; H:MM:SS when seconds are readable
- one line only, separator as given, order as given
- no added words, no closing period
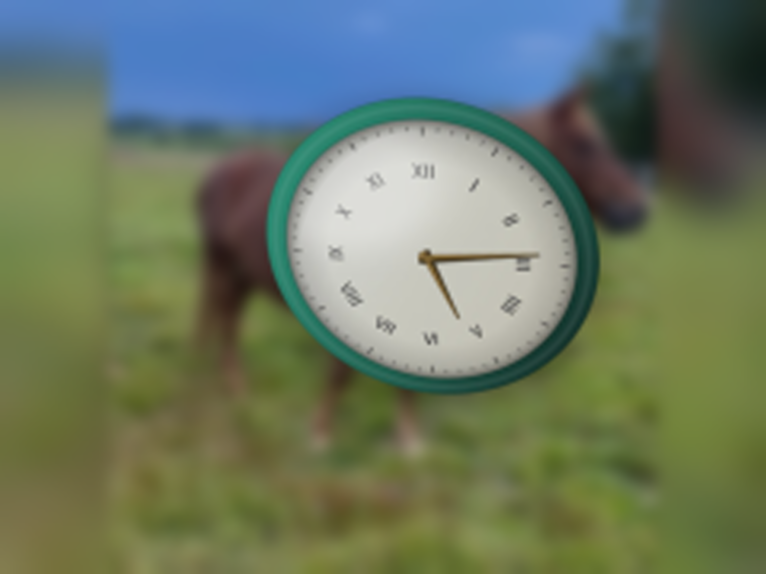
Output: **5:14**
